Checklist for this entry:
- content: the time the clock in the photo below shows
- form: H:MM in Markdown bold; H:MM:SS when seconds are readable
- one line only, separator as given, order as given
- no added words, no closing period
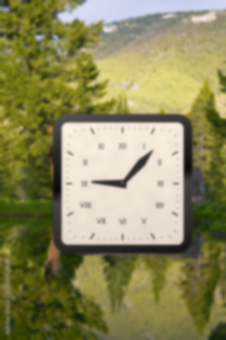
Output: **9:07**
